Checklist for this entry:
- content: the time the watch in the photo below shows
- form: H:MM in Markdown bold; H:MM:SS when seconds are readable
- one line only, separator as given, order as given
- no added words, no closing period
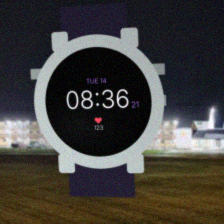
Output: **8:36**
